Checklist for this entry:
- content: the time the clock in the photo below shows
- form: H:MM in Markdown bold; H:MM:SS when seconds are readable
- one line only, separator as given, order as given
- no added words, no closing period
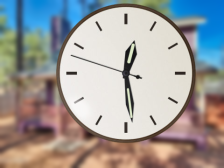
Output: **12:28:48**
